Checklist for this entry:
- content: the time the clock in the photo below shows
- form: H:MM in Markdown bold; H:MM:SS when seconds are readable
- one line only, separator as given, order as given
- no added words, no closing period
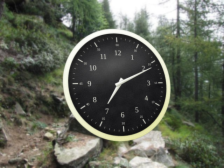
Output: **7:11**
